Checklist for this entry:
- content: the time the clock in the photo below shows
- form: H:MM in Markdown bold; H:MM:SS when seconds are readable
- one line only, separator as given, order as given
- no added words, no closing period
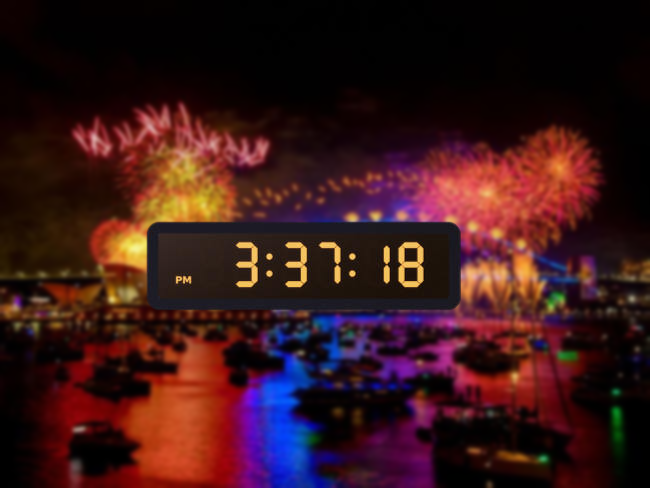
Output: **3:37:18**
